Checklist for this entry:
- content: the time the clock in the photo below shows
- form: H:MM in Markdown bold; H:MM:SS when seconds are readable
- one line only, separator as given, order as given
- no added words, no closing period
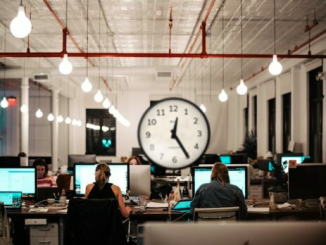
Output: **12:25**
